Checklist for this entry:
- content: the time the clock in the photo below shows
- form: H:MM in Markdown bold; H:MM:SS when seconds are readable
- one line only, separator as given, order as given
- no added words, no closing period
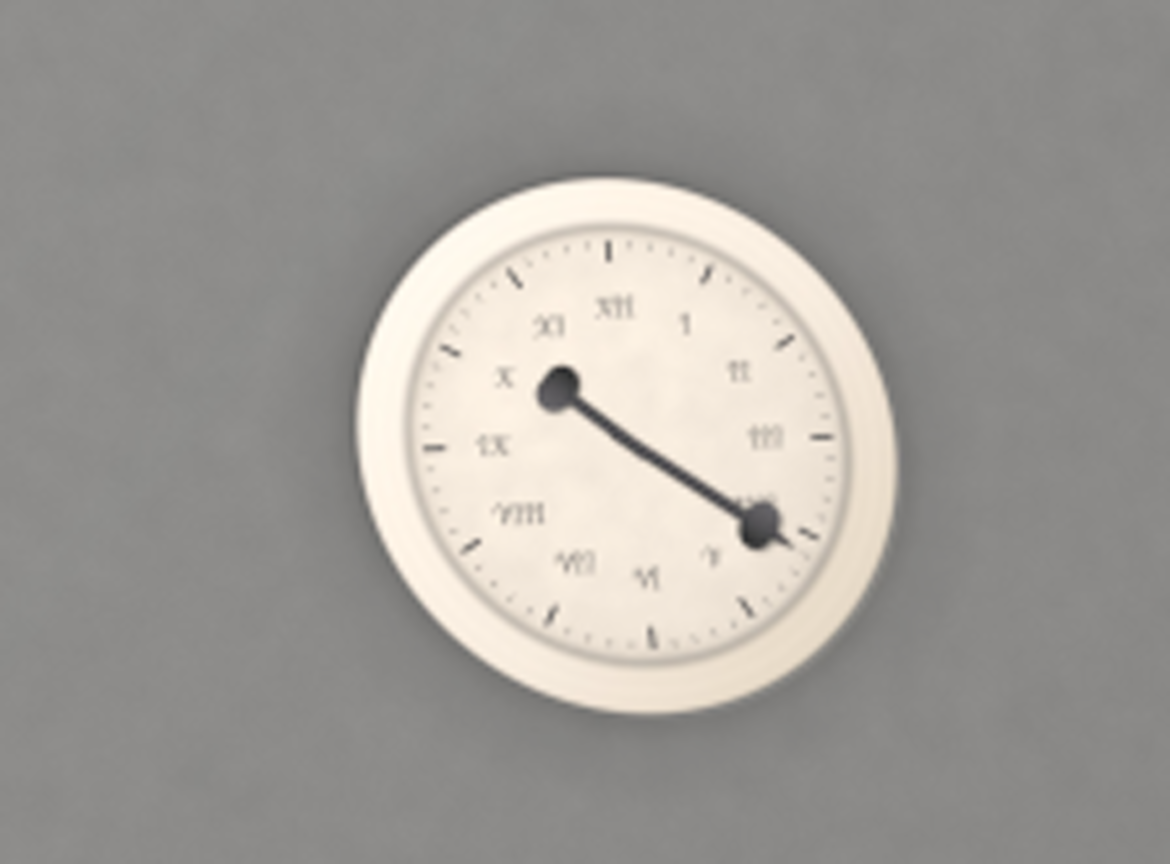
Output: **10:21**
